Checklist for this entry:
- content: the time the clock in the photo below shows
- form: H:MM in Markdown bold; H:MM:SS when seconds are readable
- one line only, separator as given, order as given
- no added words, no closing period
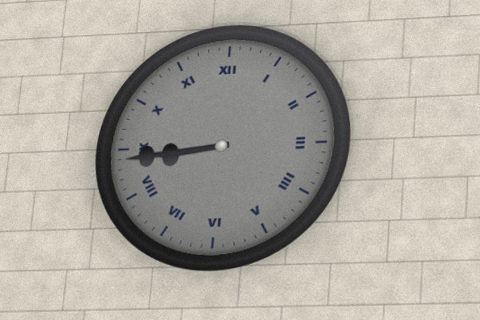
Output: **8:44**
